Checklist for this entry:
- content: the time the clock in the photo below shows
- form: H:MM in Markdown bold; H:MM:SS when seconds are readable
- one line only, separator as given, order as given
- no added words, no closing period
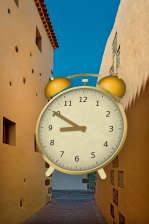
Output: **8:50**
